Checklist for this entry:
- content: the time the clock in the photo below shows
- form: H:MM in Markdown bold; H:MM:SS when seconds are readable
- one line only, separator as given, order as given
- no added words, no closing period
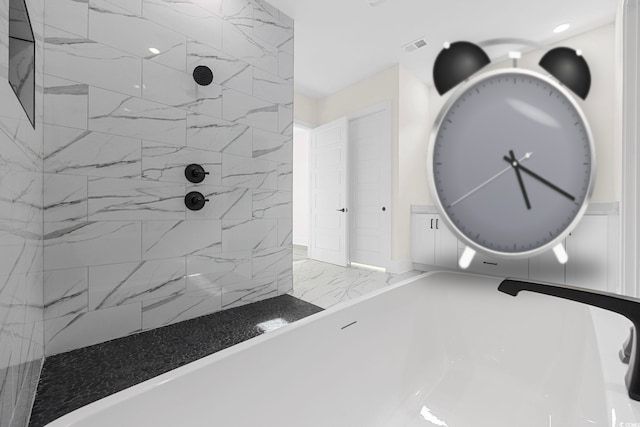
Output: **5:19:40**
